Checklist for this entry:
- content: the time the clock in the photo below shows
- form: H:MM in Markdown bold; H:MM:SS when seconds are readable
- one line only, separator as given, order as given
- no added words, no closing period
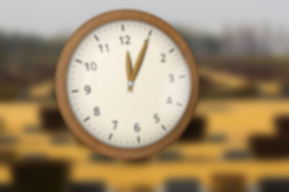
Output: **12:05**
